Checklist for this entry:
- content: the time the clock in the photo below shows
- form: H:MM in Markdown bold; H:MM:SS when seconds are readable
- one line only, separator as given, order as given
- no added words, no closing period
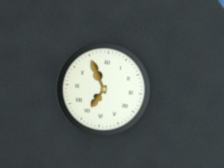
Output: **6:55**
